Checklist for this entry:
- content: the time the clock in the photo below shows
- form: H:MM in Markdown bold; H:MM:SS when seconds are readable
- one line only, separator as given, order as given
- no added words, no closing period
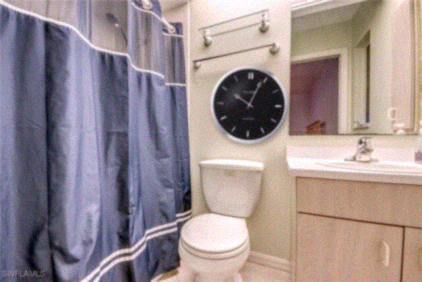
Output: **10:04**
